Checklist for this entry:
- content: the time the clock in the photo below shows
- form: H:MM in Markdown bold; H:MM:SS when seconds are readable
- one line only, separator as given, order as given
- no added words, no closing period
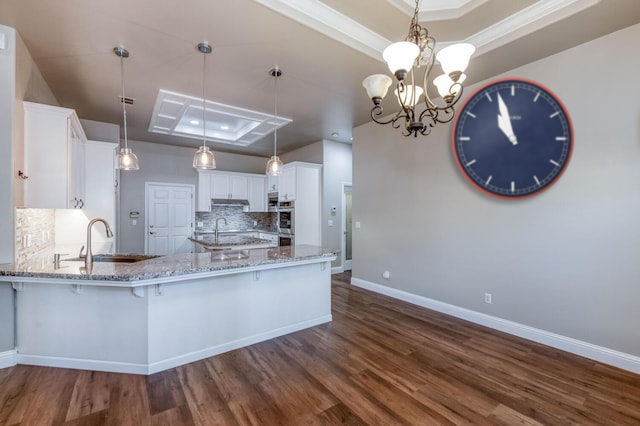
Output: **10:57**
